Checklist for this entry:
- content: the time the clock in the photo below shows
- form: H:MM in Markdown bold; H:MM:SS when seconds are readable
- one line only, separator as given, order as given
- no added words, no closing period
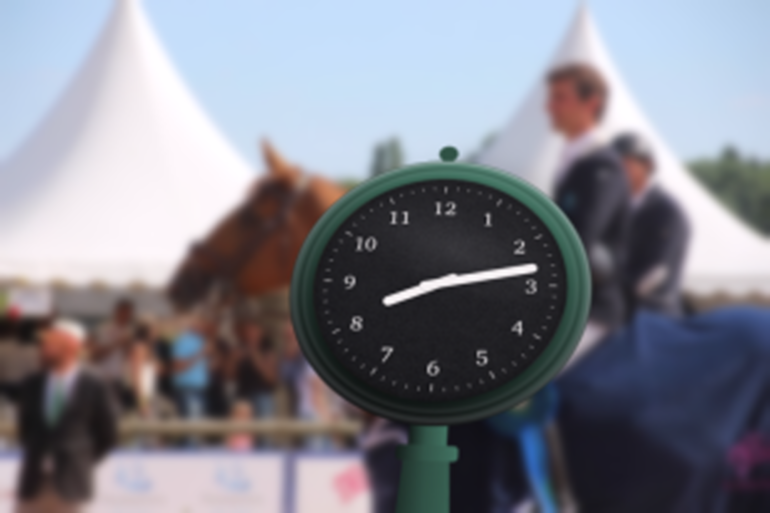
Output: **8:13**
